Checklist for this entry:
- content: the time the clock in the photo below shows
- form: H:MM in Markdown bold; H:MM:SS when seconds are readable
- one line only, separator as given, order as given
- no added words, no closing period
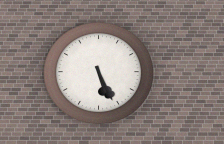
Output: **5:26**
